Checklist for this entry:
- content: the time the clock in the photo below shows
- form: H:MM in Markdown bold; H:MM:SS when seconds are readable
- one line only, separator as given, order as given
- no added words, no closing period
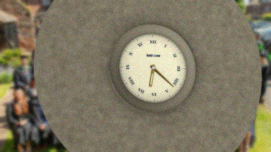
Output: **6:22**
